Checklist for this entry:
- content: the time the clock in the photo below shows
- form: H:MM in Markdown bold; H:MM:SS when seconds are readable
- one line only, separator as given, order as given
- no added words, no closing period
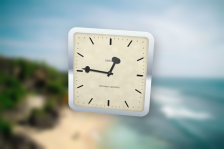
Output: **12:46**
